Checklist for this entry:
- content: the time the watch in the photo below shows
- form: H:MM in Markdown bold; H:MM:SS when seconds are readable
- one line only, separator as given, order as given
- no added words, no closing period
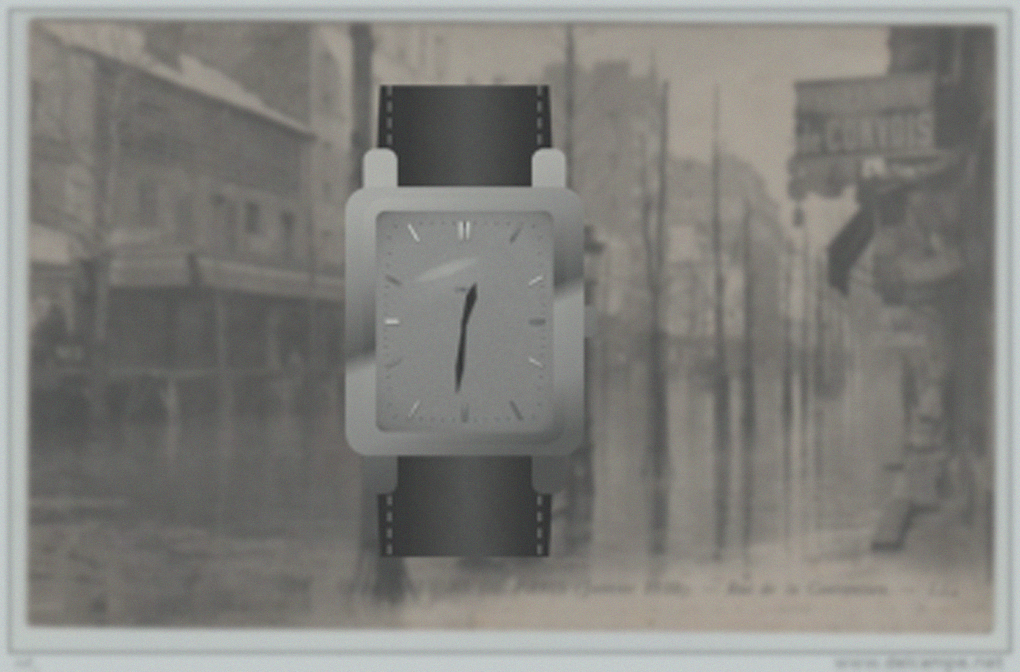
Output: **12:31**
